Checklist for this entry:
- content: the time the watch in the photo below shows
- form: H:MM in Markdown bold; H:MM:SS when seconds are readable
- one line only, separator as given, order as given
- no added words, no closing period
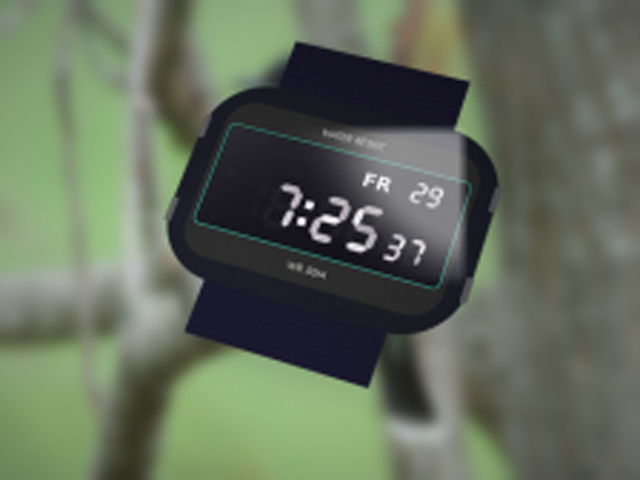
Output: **7:25:37**
